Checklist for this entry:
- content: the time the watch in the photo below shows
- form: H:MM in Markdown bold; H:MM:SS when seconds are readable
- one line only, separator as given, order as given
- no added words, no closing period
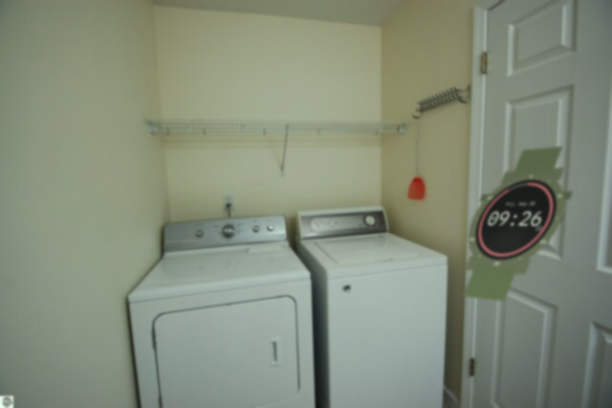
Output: **9:26**
